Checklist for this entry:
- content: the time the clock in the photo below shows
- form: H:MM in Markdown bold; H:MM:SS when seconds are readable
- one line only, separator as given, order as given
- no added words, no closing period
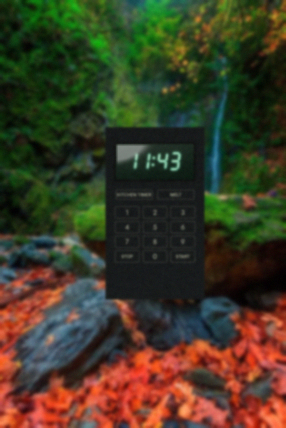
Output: **11:43**
